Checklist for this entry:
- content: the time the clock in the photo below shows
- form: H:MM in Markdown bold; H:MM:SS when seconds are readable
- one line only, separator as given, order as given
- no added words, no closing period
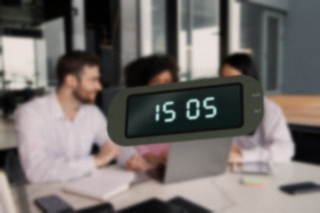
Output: **15:05**
